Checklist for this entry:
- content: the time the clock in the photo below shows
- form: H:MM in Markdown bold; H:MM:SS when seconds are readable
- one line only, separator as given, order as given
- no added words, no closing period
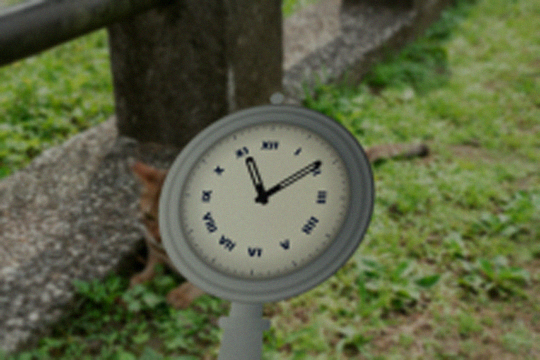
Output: **11:09**
